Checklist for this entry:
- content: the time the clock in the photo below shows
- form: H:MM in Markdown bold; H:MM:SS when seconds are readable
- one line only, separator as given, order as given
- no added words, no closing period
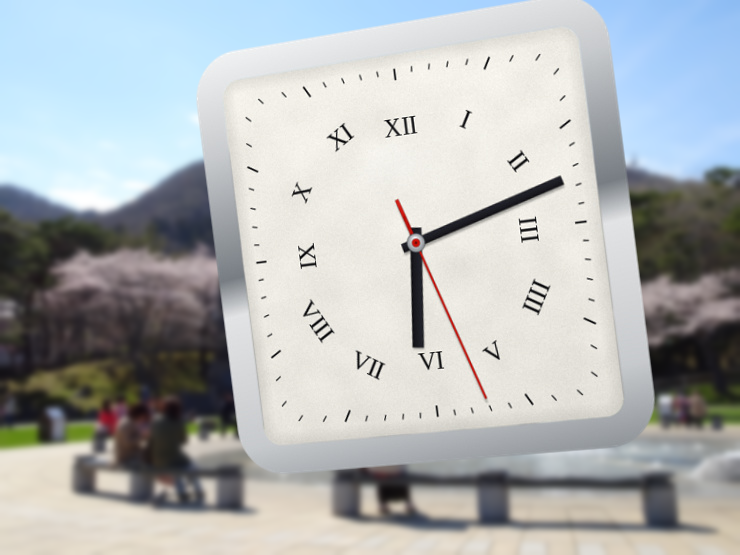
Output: **6:12:27**
